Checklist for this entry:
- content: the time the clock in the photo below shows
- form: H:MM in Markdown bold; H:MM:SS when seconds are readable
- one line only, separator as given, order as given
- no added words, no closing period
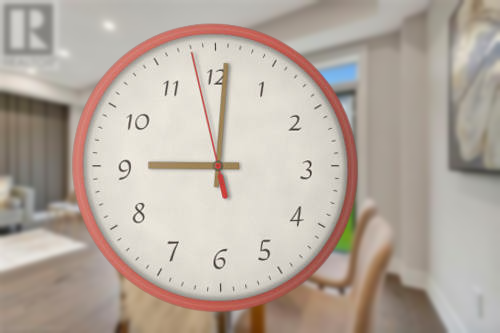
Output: **9:00:58**
